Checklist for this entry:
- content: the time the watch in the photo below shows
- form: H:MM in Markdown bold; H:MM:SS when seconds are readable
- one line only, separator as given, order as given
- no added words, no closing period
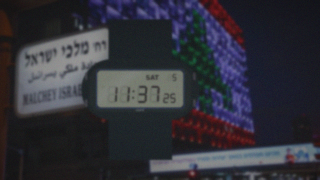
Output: **11:37**
